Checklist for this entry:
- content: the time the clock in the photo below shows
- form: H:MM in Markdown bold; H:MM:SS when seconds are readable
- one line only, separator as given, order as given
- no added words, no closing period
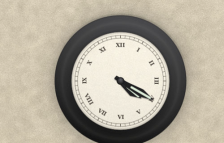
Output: **4:20**
